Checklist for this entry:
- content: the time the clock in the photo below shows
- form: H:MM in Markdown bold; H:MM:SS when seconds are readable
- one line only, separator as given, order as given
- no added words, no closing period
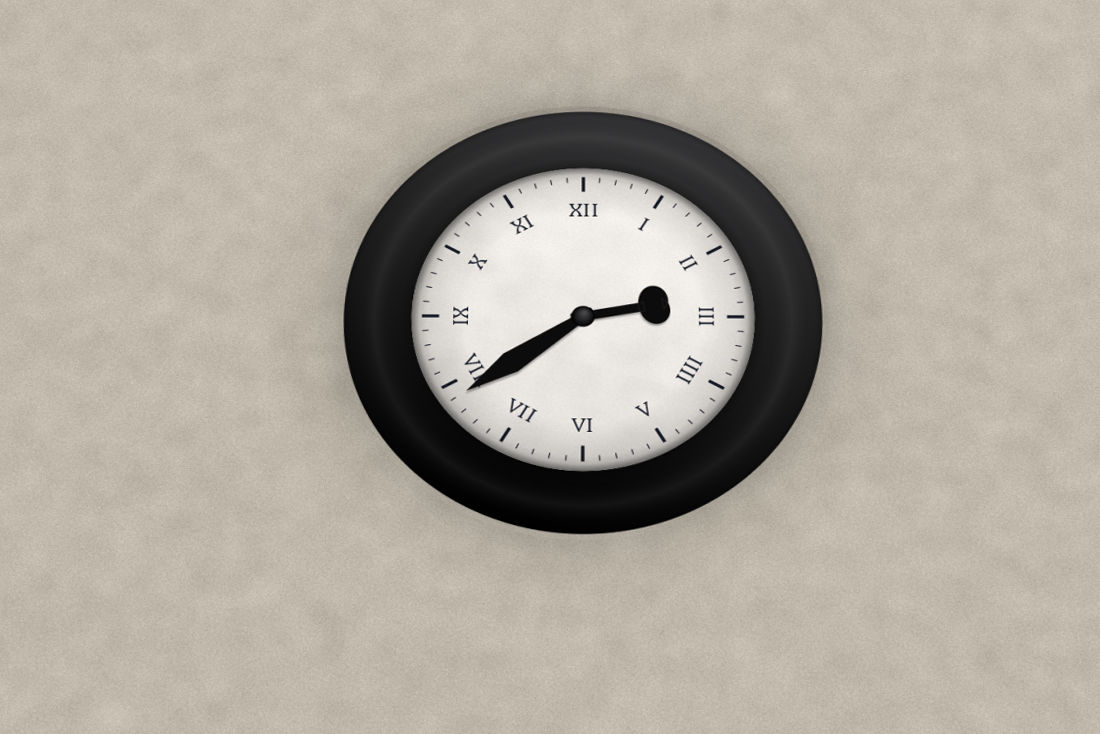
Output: **2:39**
